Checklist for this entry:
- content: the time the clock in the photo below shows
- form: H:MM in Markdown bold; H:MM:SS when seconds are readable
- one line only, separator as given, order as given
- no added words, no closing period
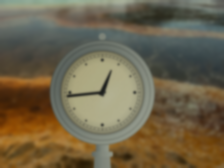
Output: **12:44**
